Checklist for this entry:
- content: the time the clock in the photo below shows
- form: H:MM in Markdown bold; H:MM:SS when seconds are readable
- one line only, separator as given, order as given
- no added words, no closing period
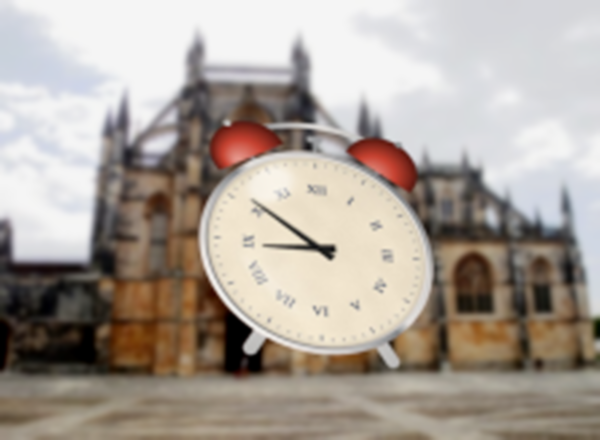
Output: **8:51**
